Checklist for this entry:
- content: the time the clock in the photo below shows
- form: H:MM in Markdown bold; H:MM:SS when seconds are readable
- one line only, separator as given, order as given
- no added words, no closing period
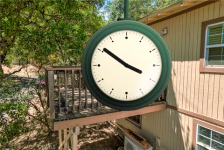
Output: **3:51**
